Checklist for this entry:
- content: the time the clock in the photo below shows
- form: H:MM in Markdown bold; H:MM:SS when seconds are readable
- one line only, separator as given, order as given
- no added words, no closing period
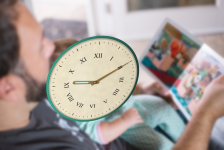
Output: **9:10**
